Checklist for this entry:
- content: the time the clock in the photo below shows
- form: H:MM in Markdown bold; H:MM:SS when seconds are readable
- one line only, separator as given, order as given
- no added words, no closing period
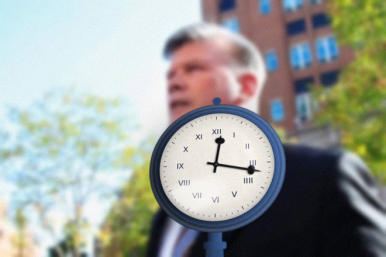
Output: **12:17**
